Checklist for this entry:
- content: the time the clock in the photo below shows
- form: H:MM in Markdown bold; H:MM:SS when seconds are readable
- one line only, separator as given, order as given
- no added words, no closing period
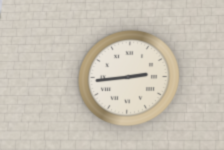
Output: **2:44**
